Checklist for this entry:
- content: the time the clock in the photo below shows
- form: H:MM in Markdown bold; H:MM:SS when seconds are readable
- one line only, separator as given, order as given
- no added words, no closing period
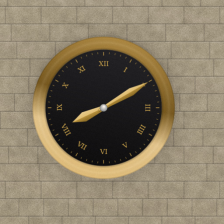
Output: **8:10**
